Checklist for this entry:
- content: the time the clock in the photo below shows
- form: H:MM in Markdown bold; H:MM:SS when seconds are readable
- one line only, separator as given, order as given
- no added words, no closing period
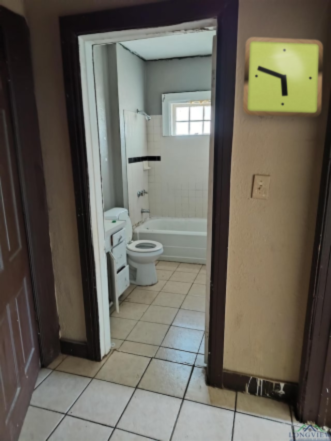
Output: **5:48**
